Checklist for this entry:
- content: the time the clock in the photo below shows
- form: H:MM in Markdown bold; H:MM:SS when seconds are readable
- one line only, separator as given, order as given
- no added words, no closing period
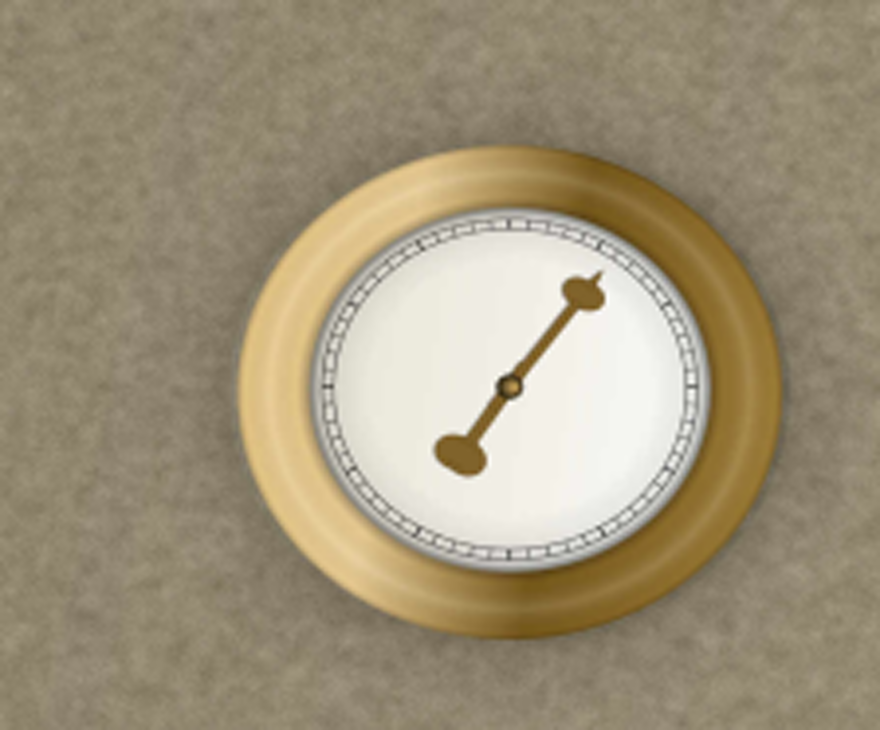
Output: **7:06**
